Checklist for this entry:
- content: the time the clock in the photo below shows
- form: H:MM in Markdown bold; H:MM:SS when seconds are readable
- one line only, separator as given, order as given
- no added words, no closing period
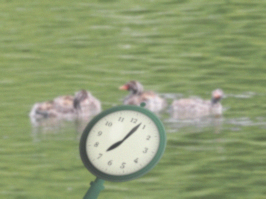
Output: **7:03**
